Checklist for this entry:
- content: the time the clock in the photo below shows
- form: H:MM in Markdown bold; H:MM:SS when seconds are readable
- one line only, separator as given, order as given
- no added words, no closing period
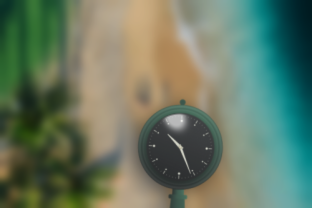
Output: **10:26**
